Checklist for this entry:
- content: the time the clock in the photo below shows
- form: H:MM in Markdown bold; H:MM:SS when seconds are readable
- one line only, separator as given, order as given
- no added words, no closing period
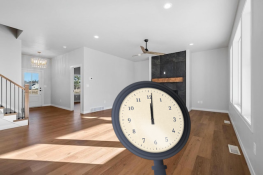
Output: **12:01**
